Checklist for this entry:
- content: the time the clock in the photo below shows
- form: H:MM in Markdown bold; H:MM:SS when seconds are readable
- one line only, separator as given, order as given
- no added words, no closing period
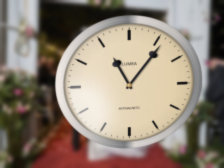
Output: **11:06**
